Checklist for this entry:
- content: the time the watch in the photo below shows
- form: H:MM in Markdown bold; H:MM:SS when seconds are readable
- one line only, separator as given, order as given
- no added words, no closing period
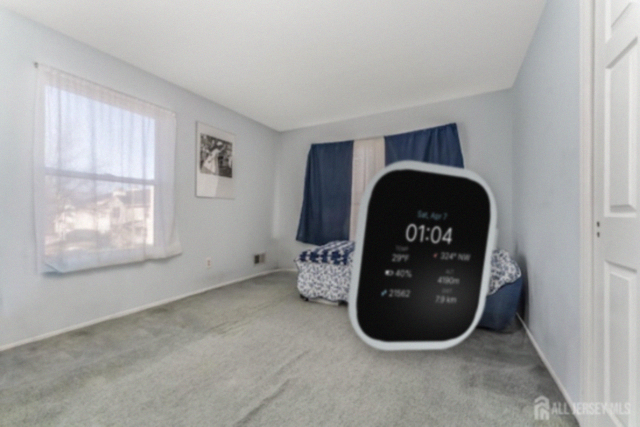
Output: **1:04**
